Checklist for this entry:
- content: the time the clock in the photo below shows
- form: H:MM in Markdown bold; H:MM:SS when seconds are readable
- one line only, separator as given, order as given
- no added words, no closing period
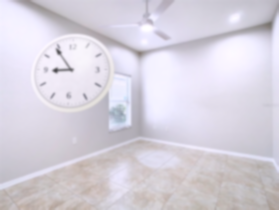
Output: **8:54**
